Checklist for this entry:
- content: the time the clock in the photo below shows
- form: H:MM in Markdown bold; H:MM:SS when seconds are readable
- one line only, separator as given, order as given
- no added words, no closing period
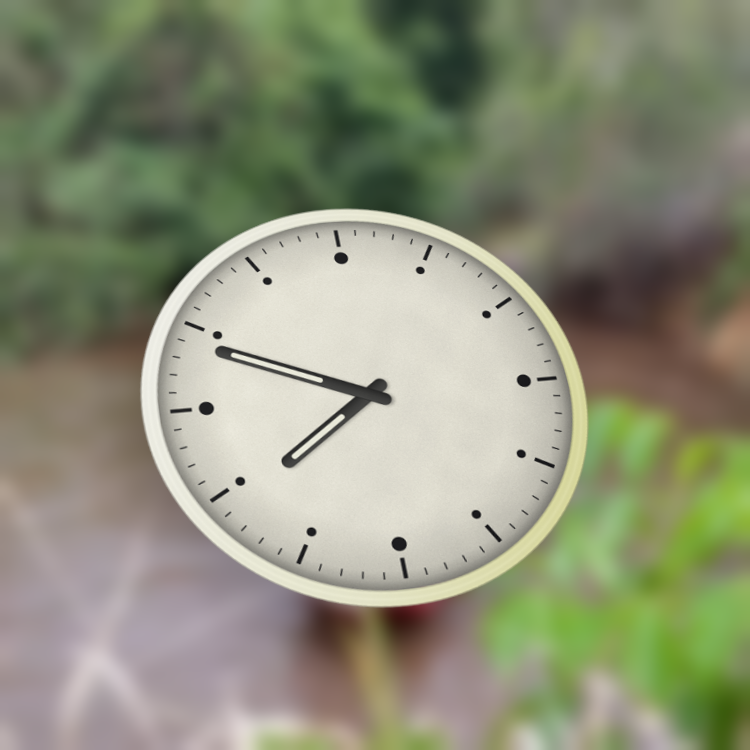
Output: **7:49**
